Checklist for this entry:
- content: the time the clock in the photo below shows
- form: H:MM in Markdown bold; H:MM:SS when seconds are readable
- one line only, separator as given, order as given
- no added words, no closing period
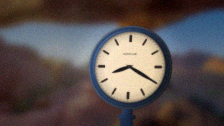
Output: **8:20**
